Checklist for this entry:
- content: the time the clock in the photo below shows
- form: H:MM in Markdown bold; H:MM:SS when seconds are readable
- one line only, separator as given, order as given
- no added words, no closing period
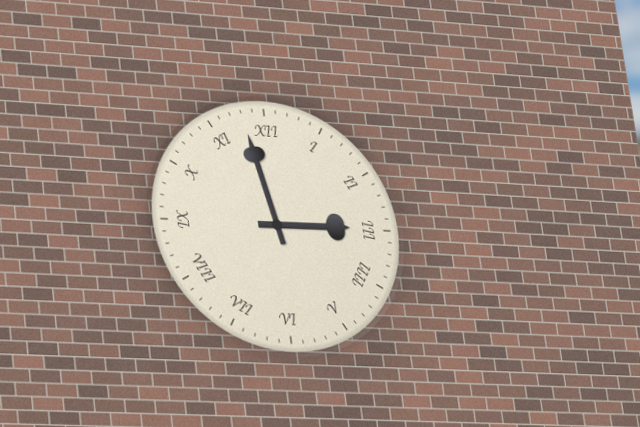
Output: **2:58**
